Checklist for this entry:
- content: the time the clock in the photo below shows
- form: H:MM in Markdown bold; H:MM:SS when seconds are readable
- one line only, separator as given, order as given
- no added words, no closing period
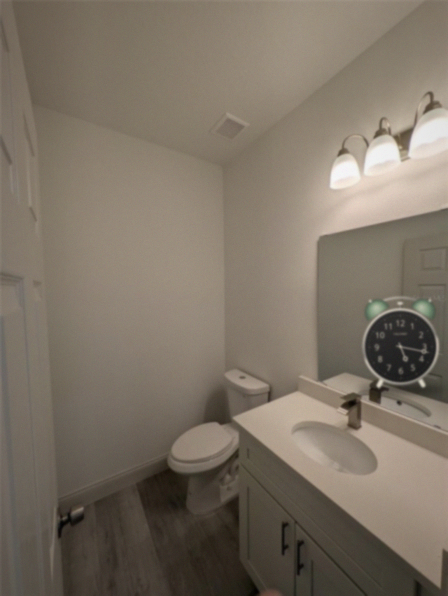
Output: **5:17**
